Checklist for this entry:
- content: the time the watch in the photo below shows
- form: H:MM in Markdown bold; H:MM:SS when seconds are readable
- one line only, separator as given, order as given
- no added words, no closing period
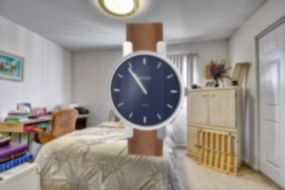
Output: **10:54**
